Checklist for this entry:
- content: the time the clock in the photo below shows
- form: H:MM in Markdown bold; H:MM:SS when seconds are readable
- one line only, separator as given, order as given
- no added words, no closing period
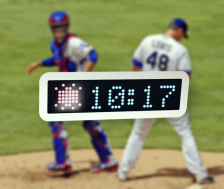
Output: **10:17**
